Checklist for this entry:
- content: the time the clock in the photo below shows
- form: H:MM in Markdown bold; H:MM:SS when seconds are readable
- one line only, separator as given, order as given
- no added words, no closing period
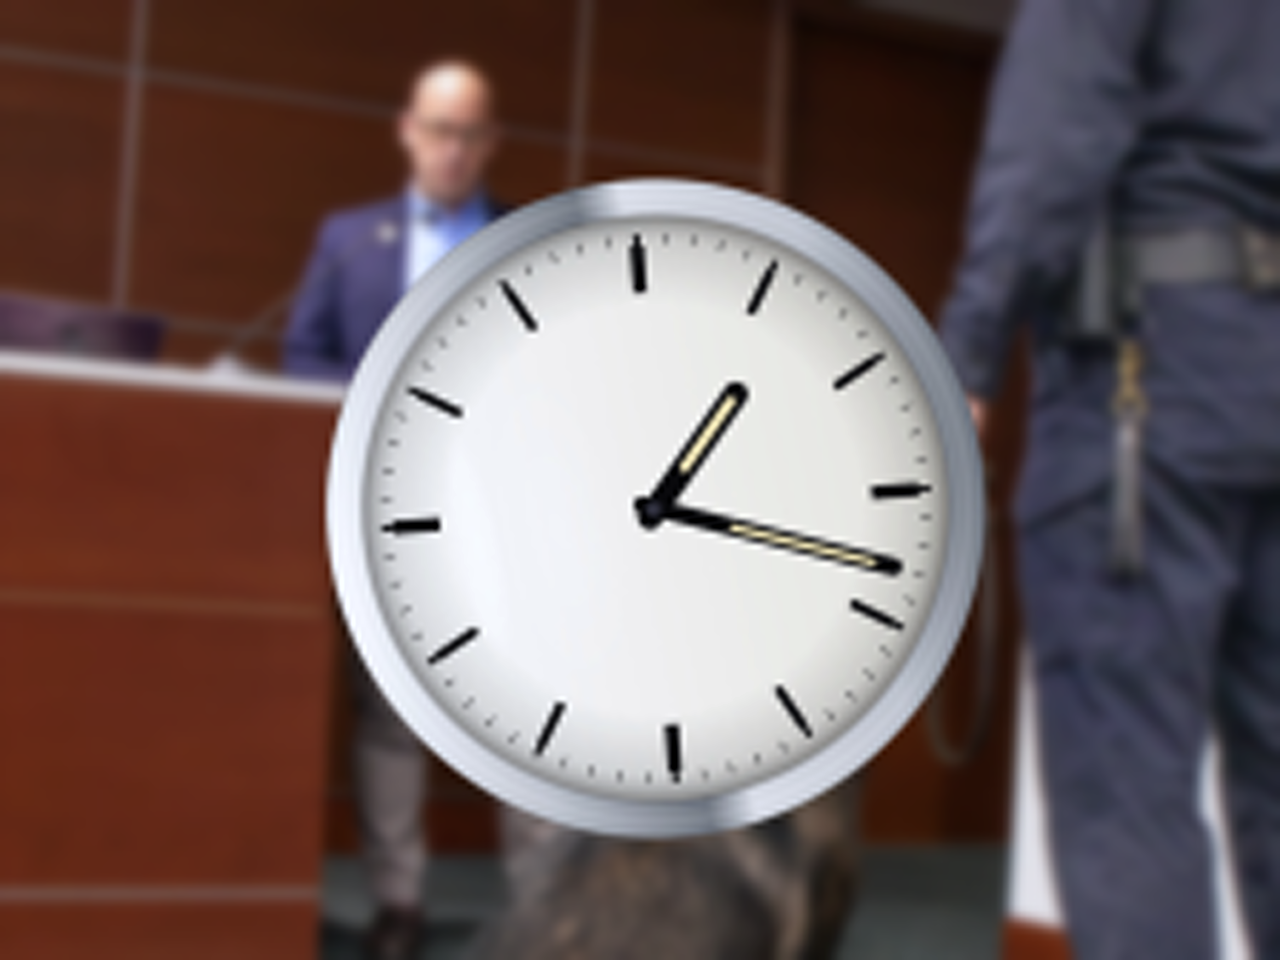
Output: **1:18**
